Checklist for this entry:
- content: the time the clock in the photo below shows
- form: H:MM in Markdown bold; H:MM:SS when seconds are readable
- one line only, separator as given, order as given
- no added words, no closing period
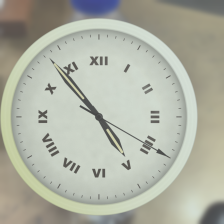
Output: **4:53:20**
